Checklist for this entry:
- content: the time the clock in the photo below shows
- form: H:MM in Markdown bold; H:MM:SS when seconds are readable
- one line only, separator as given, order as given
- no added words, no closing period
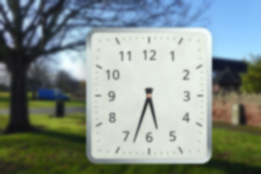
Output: **5:33**
